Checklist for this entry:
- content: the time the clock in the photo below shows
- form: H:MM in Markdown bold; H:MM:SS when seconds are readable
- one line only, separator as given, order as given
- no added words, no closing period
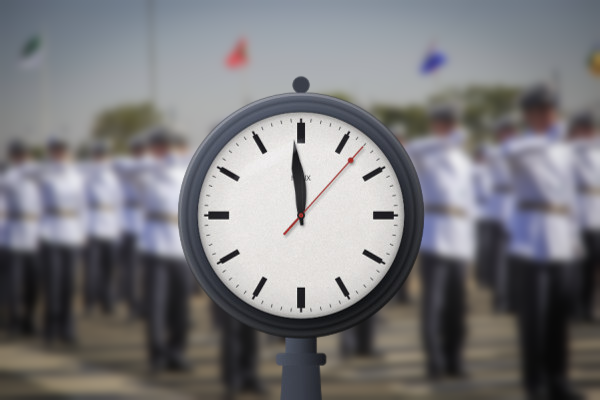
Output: **11:59:07**
